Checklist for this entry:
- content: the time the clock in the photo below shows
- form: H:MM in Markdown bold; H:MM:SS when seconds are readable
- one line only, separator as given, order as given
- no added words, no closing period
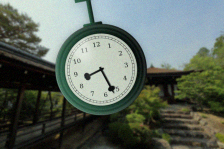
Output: **8:27**
